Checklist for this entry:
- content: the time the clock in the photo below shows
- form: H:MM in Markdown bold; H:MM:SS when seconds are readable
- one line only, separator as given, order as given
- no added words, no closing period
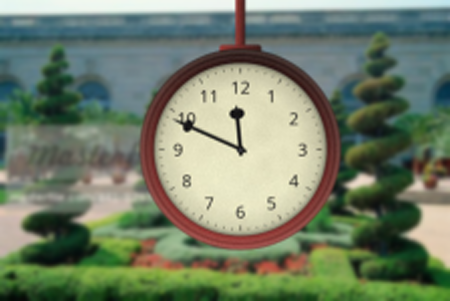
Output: **11:49**
